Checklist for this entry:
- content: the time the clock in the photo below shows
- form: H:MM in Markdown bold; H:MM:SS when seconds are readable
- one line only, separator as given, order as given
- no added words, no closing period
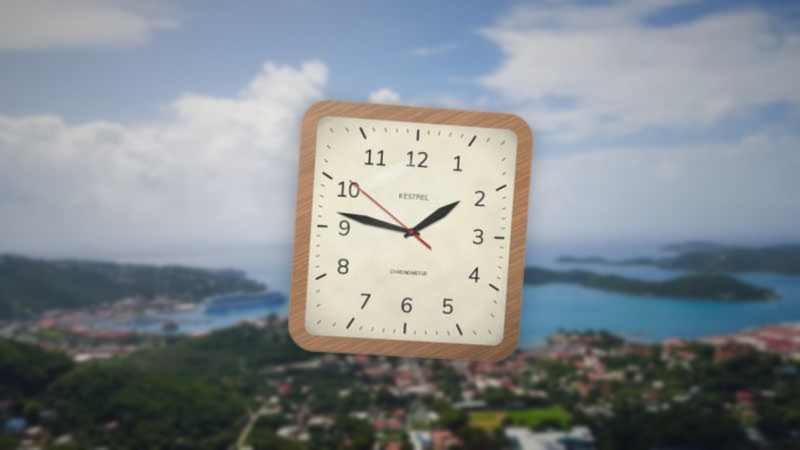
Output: **1:46:51**
